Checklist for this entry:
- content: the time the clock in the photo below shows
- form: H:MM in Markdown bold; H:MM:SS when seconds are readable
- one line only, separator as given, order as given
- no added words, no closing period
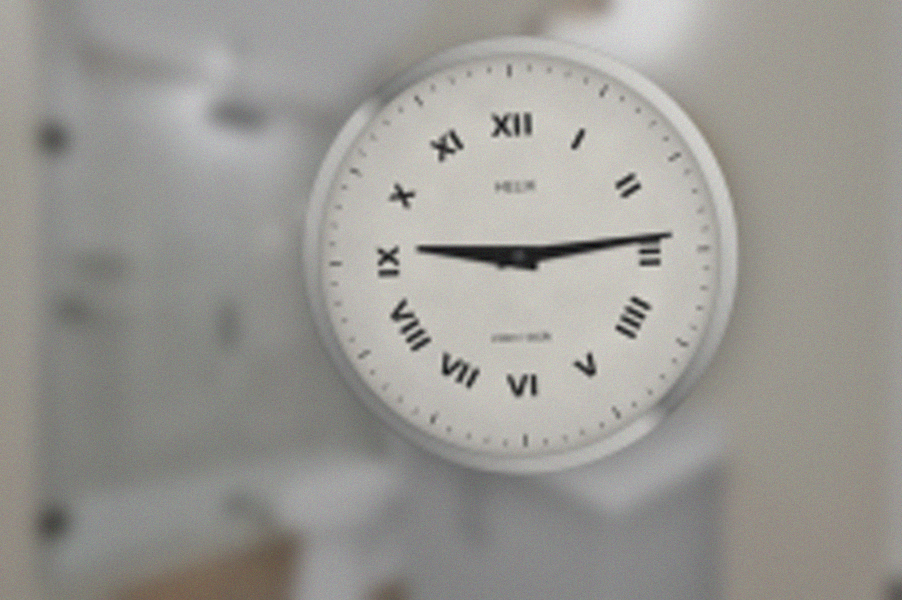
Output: **9:14**
